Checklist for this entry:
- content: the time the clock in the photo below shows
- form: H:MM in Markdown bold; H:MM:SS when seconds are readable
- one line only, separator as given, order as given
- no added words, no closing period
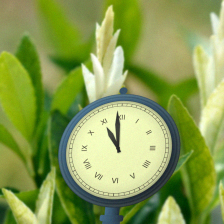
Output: **10:59**
